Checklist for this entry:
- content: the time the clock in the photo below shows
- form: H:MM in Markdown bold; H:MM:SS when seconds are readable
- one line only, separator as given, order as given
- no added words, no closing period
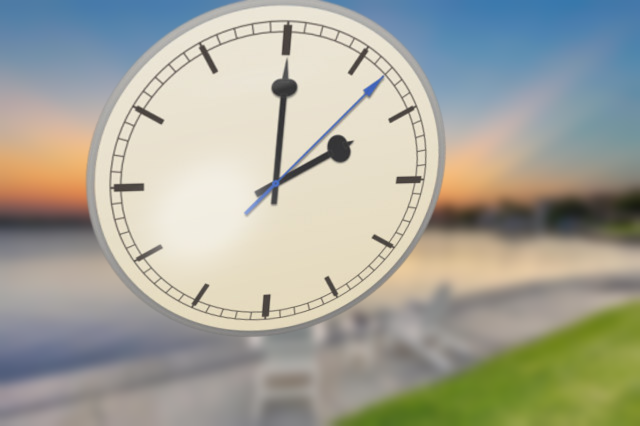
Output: **2:00:07**
